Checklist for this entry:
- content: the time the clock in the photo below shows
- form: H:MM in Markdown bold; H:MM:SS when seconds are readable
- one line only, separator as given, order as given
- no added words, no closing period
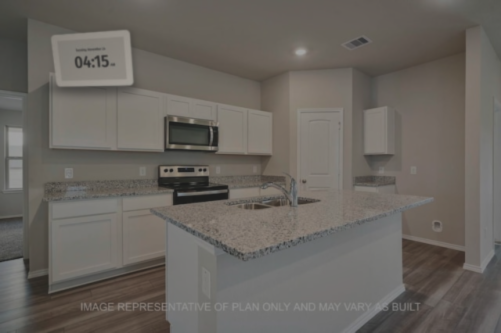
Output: **4:15**
